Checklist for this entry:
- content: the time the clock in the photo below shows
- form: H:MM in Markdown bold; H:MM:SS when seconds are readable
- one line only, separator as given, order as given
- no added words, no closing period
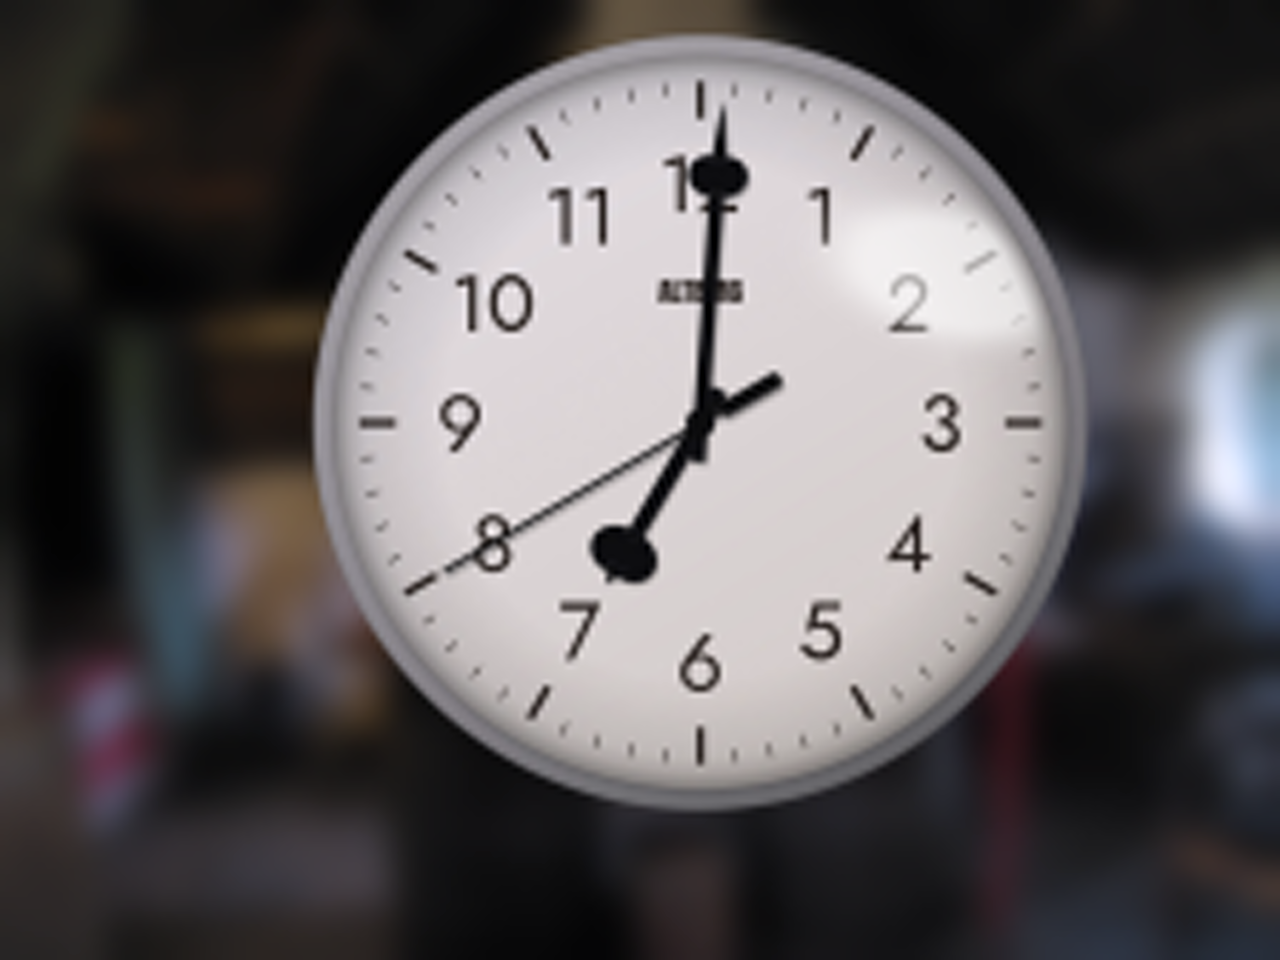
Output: **7:00:40**
